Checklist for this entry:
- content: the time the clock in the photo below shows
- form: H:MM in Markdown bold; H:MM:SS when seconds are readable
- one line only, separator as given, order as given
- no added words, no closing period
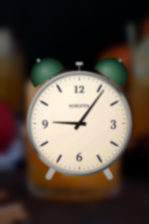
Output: **9:06**
